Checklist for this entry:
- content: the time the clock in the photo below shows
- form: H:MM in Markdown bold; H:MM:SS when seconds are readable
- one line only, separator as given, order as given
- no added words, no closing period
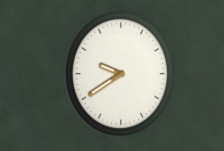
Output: **9:40**
